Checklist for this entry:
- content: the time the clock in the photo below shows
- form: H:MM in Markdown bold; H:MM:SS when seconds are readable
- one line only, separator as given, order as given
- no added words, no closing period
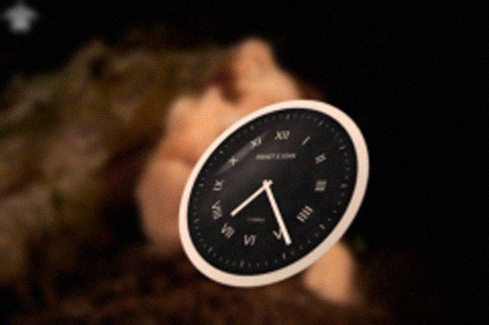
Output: **7:24**
